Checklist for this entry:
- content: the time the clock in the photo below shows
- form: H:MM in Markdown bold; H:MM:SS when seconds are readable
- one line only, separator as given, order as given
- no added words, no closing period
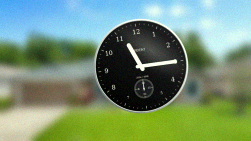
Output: **11:15**
